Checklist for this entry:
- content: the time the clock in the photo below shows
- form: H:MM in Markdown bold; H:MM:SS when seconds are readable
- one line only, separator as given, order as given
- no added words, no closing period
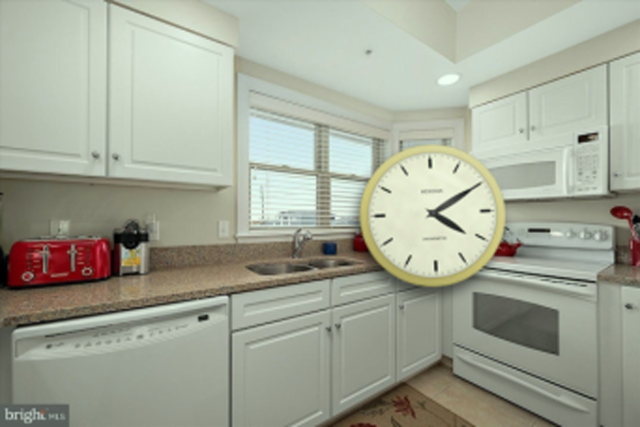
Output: **4:10**
